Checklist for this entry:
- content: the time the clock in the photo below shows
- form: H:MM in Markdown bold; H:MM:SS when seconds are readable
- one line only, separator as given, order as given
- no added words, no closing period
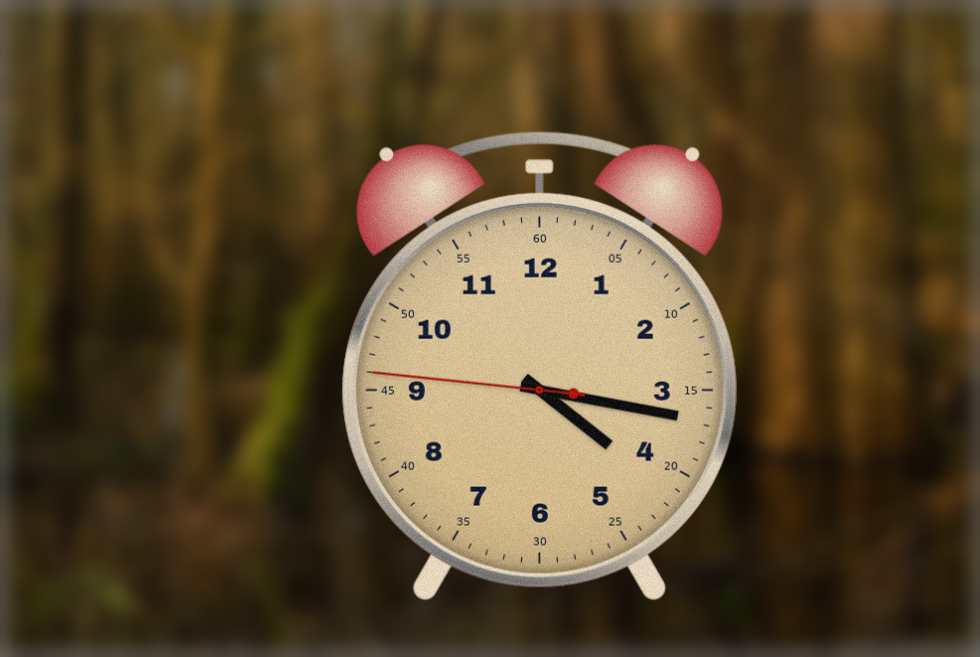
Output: **4:16:46**
